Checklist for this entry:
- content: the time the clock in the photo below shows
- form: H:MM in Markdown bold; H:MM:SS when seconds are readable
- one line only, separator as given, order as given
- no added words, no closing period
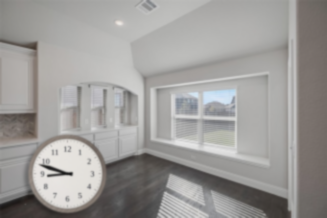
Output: **8:48**
